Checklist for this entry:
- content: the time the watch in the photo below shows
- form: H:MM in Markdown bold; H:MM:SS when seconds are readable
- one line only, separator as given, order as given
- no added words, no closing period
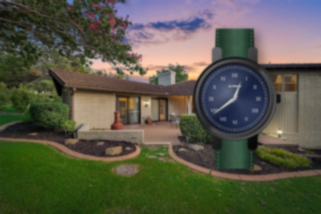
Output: **12:39**
